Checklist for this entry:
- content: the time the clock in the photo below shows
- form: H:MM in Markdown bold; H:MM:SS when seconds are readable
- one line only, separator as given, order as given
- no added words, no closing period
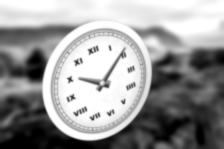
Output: **10:09**
